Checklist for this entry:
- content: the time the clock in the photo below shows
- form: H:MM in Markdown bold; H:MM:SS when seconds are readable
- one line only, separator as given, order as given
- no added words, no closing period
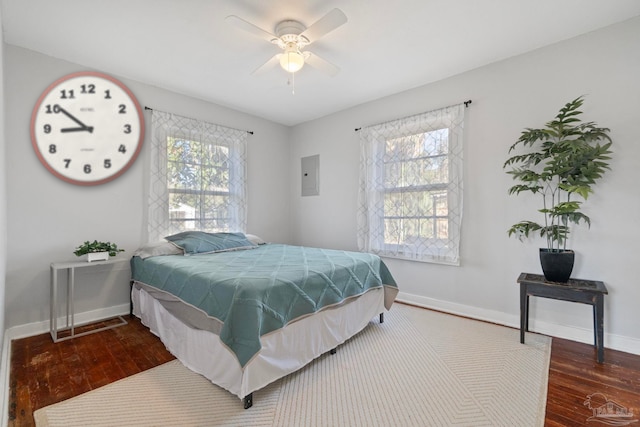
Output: **8:51**
